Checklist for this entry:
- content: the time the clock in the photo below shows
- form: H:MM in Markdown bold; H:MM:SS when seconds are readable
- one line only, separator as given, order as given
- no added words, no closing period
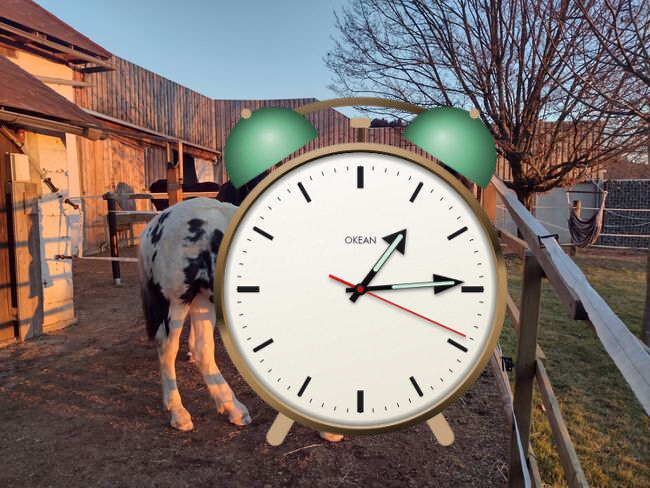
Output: **1:14:19**
